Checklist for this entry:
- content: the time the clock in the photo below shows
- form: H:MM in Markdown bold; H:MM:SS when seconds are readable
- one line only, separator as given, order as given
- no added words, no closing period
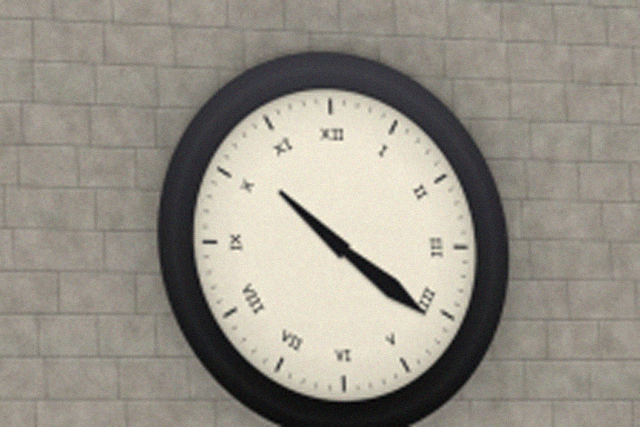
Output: **10:21**
